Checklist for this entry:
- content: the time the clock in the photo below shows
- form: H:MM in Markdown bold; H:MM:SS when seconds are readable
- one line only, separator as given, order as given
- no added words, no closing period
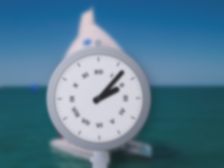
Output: **2:07**
